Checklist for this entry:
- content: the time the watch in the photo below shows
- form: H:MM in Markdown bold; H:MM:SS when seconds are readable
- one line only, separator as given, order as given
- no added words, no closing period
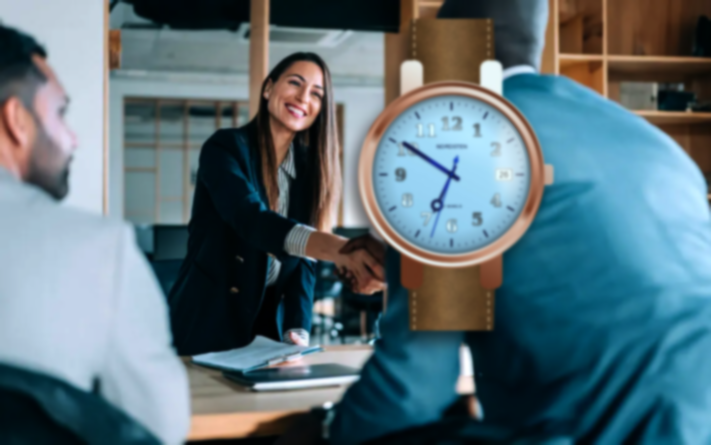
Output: **6:50:33**
